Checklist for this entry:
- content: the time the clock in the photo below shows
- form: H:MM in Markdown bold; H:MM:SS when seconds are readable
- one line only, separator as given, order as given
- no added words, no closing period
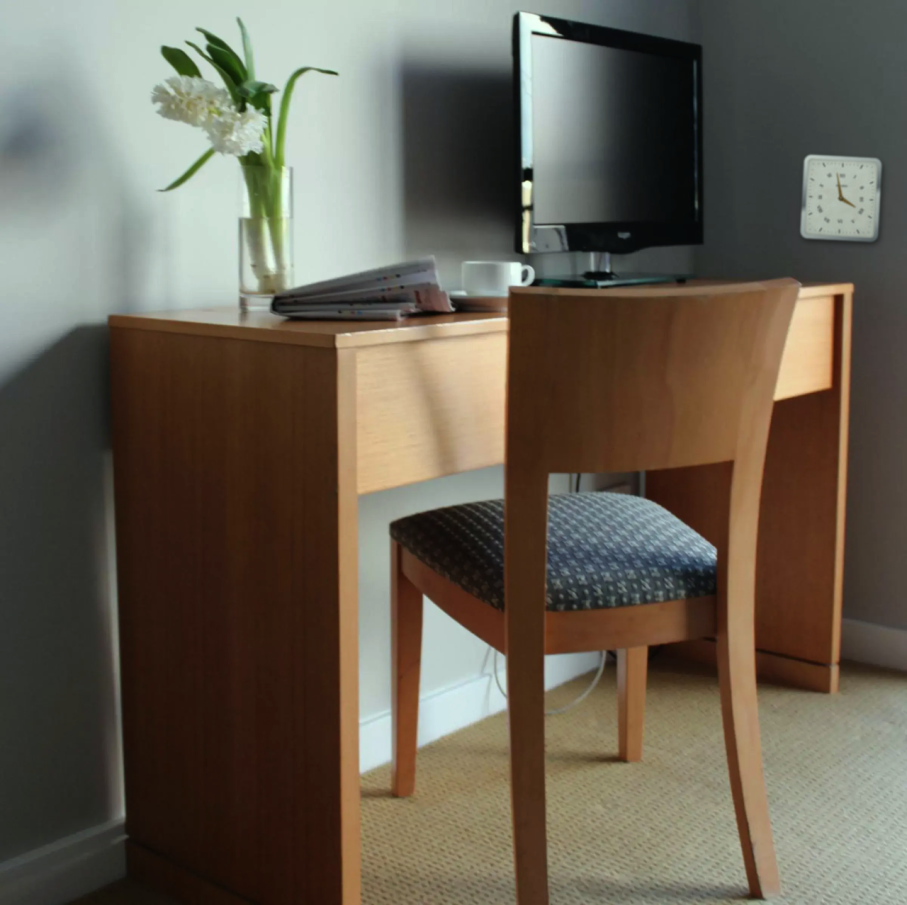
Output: **3:58**
